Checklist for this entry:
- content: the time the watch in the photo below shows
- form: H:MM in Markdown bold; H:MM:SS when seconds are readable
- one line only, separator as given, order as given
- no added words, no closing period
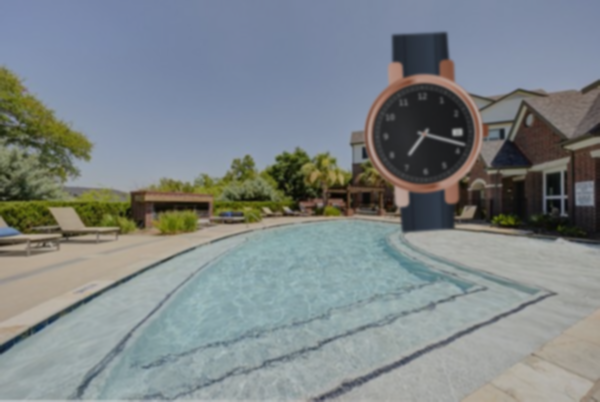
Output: **7:18**
